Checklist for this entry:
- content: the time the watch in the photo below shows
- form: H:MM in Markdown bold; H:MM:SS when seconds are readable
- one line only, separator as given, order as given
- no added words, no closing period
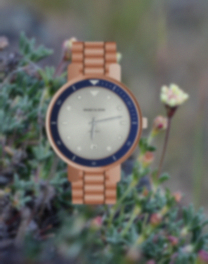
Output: **6:13**
